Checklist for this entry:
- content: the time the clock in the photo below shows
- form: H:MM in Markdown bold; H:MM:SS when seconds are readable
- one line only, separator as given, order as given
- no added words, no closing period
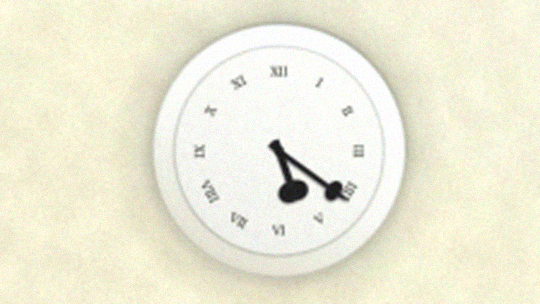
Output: **5:21**
